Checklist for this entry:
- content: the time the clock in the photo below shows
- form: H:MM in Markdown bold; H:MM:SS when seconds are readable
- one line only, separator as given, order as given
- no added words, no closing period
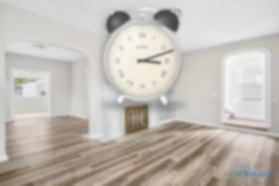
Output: **3:12**
